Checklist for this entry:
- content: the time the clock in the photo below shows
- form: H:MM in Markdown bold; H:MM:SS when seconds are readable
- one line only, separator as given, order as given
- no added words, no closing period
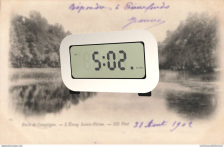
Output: **5:02**
